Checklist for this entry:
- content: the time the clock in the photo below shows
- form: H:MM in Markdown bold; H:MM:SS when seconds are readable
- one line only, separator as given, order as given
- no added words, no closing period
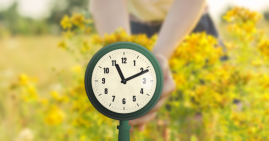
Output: **11:11**
